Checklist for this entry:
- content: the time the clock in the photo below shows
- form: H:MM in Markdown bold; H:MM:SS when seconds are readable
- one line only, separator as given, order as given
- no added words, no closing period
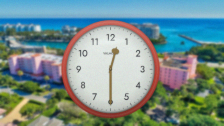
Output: **12:30**
